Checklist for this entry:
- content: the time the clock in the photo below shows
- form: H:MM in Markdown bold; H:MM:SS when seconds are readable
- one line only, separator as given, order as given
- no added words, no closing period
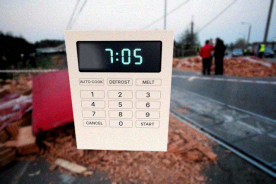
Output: **7:05**
